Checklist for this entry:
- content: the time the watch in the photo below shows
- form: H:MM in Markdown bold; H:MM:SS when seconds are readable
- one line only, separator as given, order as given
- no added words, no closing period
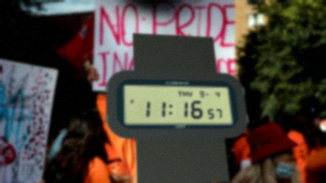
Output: **11:16**
